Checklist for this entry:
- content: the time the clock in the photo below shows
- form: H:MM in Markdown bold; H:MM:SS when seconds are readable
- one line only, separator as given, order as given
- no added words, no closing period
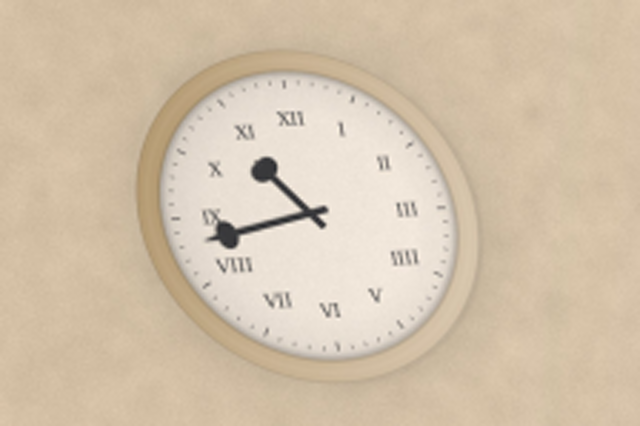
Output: **10:43**
